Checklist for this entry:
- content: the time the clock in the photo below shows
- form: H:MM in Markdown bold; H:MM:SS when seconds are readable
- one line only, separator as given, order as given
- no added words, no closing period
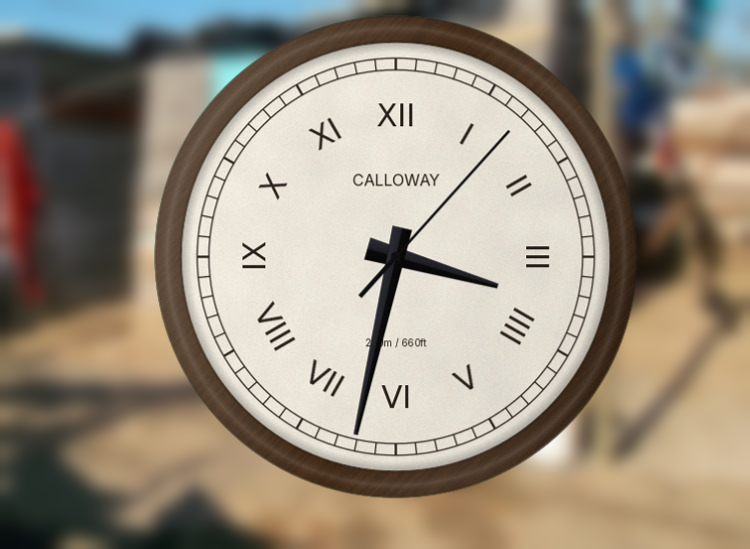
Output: **3:32:07**
